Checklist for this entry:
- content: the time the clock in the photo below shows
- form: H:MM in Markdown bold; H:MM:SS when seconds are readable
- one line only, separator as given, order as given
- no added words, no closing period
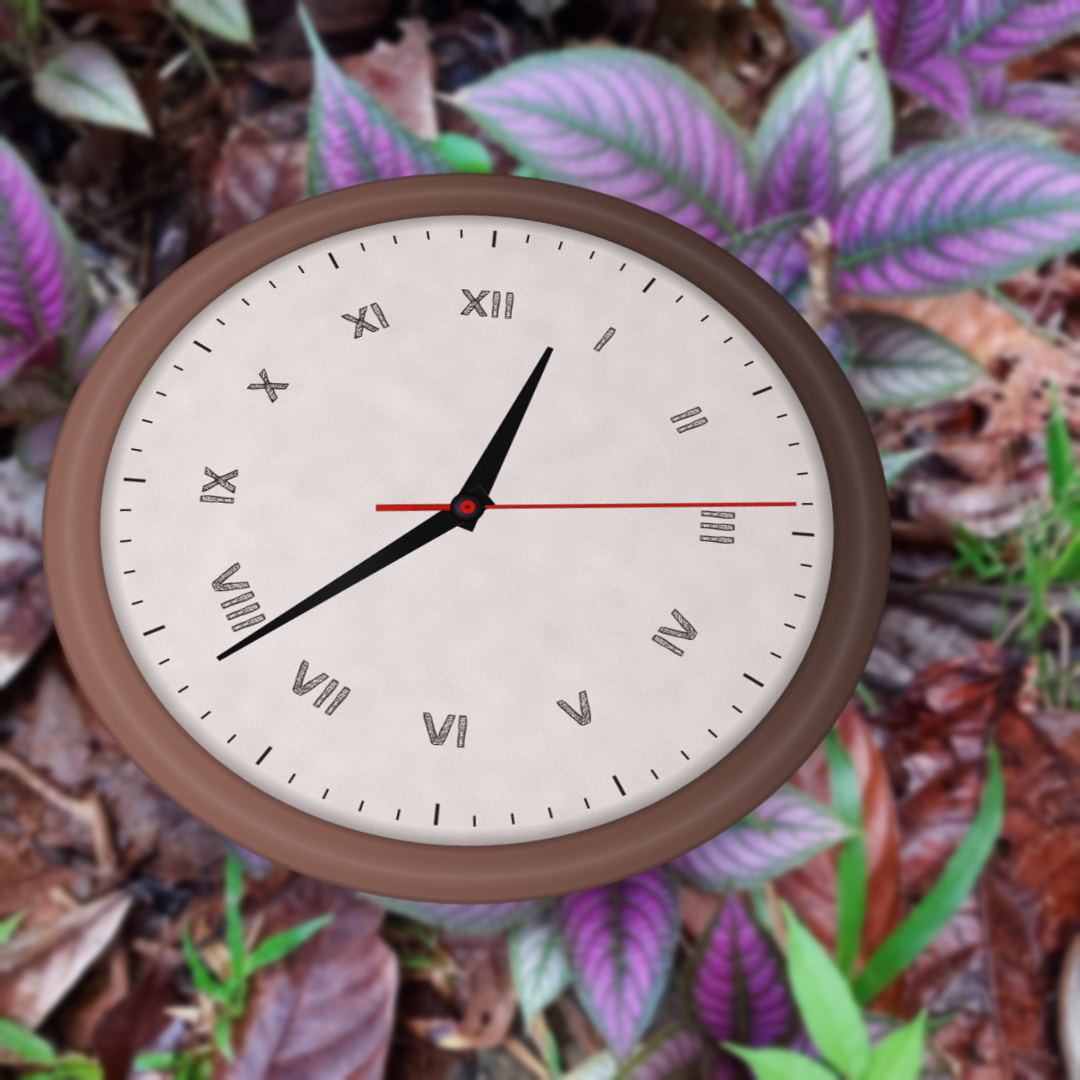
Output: **12:38:14**
